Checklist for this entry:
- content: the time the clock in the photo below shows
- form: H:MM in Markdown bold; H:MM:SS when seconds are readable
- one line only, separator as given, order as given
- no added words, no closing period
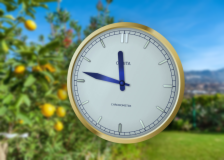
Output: **11:47**
